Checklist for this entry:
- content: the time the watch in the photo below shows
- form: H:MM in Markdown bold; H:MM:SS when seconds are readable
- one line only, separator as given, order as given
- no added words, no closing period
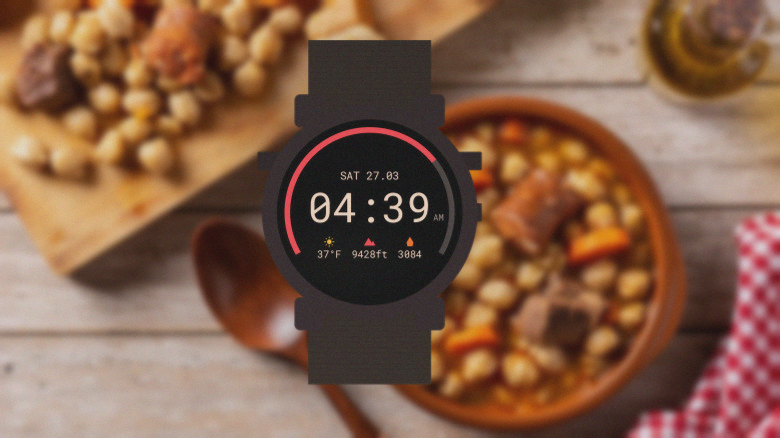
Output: **4:39**
